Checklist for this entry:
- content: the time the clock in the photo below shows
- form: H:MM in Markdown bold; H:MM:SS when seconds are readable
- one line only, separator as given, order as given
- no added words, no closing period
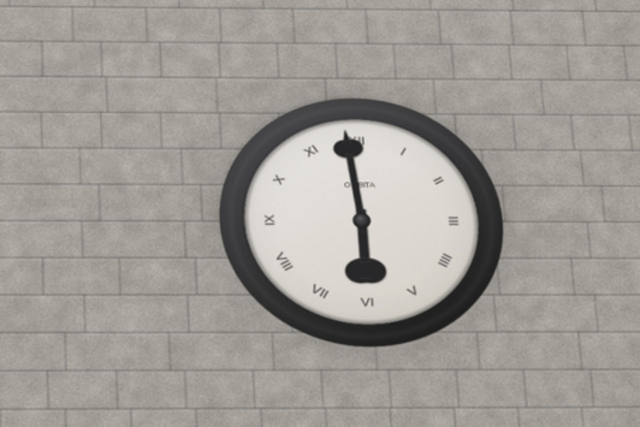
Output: **5:59**
